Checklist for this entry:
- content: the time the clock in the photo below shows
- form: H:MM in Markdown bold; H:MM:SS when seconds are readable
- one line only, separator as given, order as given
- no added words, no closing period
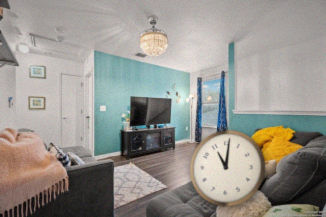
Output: **11:01**
